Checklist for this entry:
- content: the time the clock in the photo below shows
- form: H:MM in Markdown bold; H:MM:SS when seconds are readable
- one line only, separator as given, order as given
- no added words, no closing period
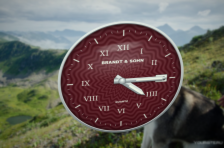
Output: **4:15**
